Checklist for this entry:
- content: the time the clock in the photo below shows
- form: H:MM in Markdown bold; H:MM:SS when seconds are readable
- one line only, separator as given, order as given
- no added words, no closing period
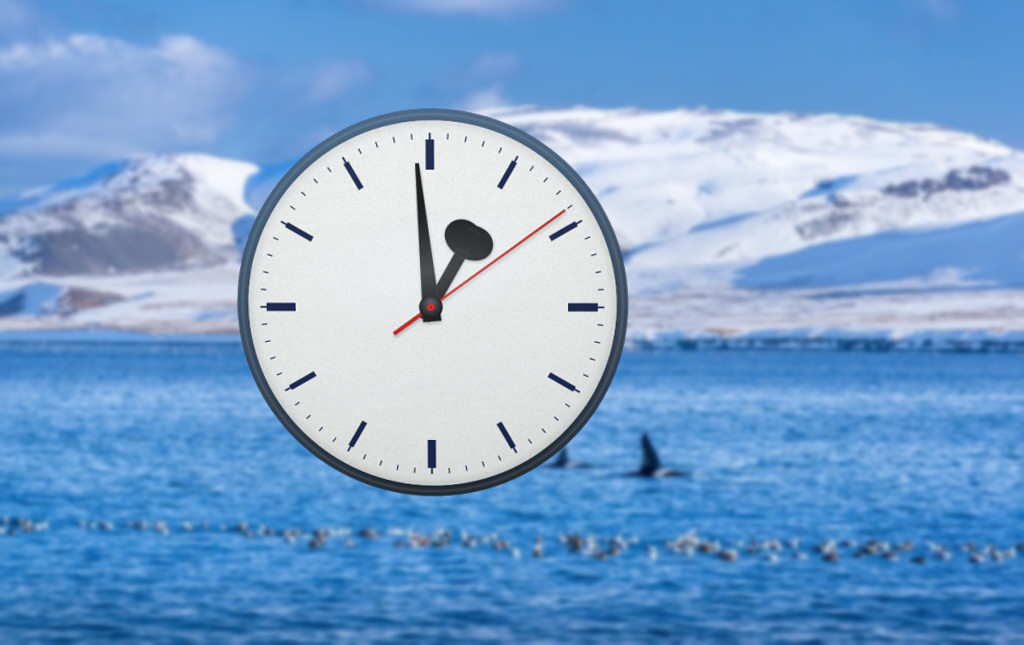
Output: **12:59:09**
